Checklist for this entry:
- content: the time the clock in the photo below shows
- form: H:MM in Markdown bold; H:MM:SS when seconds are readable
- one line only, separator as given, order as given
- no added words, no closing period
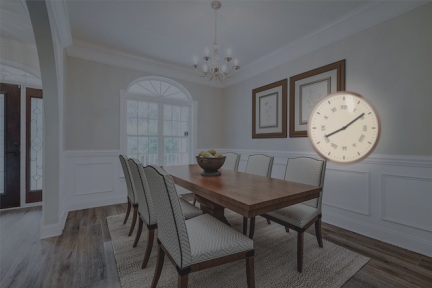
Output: **8:09**
